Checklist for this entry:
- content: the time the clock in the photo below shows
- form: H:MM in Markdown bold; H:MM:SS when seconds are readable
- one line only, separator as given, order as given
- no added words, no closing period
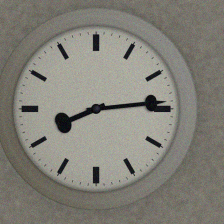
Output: **8:14**
